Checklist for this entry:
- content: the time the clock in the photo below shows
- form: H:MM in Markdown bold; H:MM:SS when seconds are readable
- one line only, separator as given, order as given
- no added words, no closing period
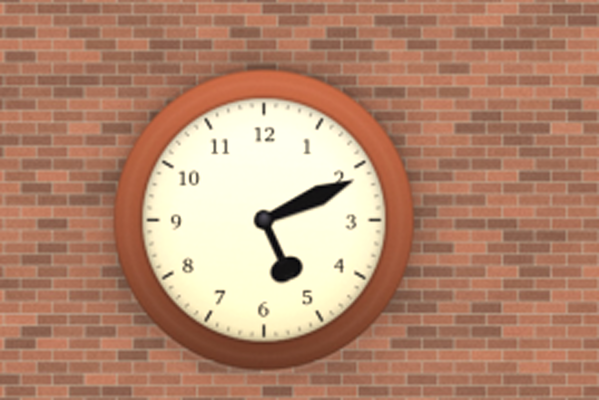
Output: **5:11**
